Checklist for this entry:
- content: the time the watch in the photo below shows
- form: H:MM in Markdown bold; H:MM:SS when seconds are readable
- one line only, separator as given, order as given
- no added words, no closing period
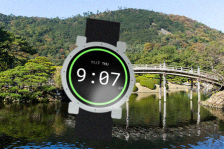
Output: **9:07**
